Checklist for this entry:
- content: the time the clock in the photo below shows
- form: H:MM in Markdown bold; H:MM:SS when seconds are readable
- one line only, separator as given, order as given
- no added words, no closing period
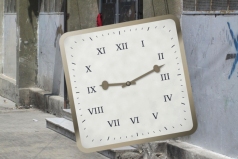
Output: **9:12**
